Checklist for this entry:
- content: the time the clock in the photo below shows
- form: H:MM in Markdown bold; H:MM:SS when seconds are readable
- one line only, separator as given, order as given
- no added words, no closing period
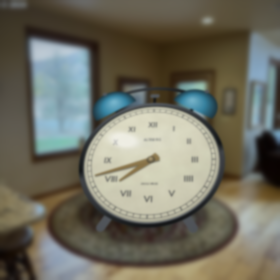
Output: **7:42**
